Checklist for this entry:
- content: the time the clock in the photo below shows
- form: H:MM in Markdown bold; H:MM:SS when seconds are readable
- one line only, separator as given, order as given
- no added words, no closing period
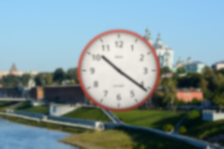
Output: **10:21**
